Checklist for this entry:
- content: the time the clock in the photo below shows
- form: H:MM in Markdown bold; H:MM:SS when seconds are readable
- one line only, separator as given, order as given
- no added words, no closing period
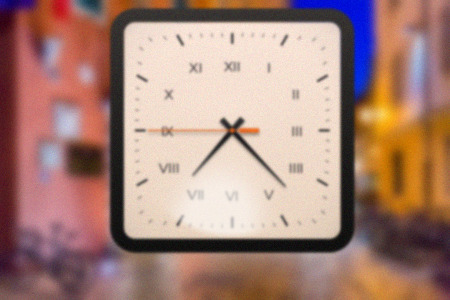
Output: **7:22:45**
